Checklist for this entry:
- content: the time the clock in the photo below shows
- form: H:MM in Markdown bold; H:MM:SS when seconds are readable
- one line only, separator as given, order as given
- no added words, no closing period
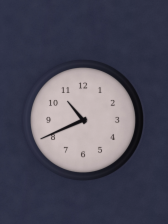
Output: **10:41**
